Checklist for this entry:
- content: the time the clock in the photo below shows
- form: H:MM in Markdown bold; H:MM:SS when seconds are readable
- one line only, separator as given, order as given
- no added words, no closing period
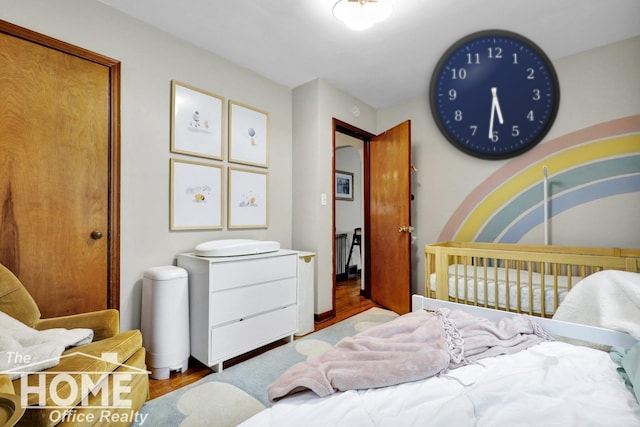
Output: **5:31**
